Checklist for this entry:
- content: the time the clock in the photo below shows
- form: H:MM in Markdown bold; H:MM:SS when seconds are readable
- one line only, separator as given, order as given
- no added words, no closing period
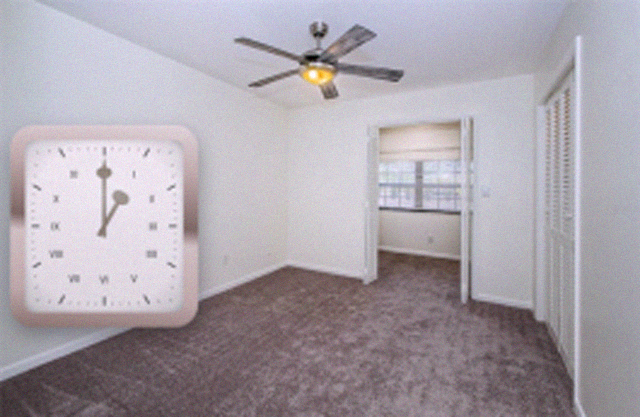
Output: **1:00**
